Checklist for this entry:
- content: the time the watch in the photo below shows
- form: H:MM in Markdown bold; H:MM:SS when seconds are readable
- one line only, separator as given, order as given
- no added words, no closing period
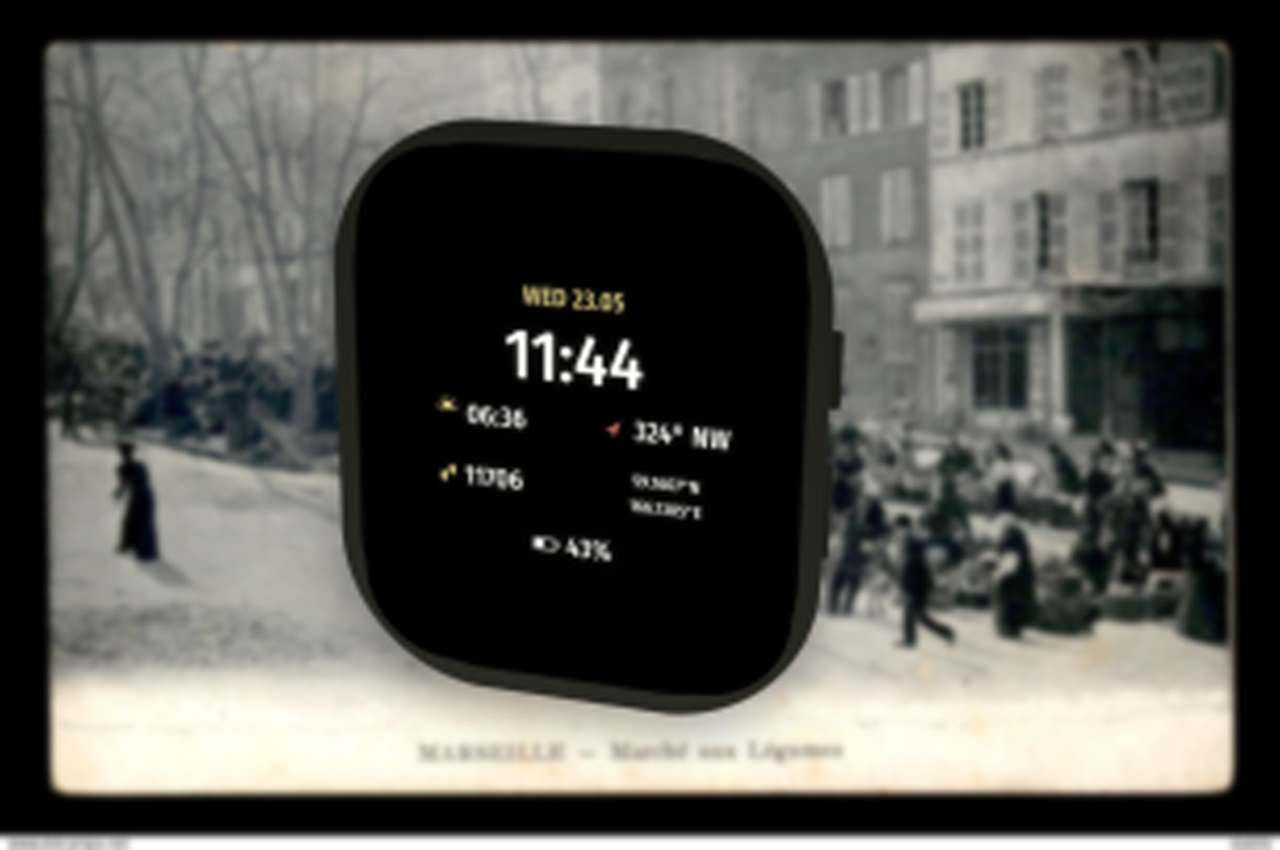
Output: **11:44**
